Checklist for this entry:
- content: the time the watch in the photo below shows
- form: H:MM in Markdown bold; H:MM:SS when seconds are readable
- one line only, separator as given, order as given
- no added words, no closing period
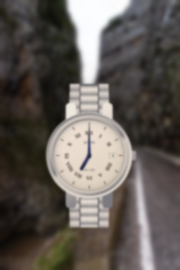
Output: **7:00**
